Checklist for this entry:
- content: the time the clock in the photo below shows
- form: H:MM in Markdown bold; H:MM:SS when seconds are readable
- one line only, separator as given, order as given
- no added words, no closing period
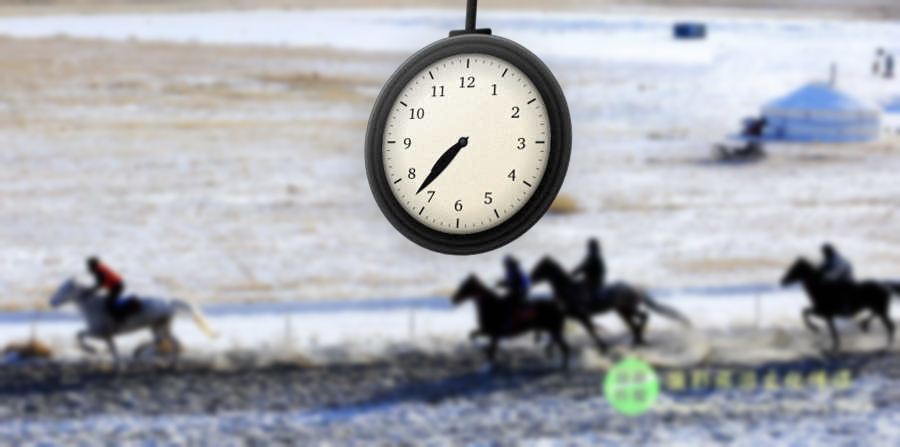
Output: **7:37**
